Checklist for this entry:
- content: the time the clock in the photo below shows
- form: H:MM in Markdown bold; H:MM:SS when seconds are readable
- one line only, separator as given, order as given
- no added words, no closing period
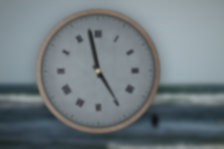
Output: **4:58**
